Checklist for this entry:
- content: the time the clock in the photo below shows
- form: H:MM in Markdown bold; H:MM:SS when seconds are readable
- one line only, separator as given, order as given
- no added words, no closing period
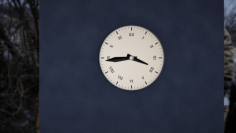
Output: **3:44**
